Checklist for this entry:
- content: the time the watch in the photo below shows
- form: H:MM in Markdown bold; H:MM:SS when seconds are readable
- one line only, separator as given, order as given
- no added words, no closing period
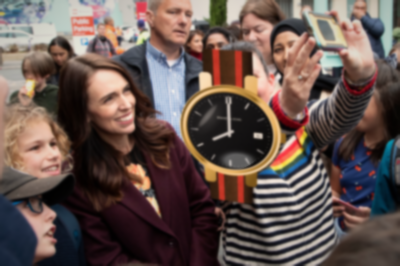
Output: **8:00**
